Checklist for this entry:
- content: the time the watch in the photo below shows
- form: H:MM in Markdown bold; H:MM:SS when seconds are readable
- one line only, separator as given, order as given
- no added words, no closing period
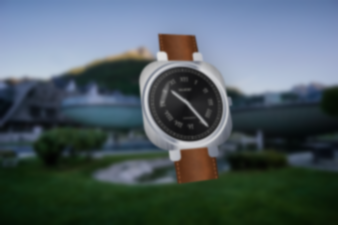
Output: **10:24**
